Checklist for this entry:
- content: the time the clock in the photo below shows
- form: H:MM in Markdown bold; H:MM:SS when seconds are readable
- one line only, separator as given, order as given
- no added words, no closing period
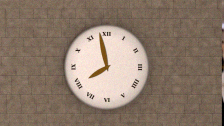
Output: **7:58**
